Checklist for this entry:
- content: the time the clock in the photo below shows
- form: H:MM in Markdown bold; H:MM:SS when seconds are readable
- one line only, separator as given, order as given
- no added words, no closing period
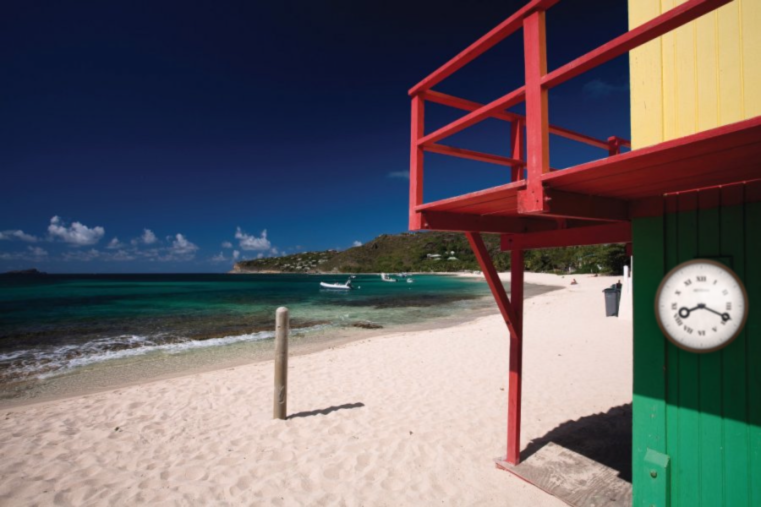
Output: **8:19**
